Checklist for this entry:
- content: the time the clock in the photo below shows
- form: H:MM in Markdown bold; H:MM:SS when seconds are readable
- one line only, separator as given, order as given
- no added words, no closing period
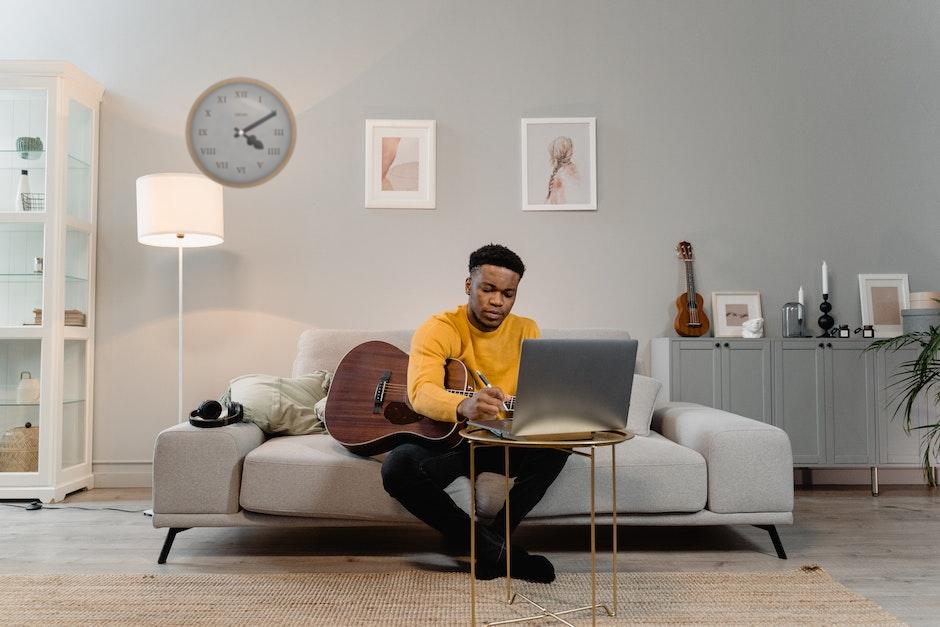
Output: **4:10**
